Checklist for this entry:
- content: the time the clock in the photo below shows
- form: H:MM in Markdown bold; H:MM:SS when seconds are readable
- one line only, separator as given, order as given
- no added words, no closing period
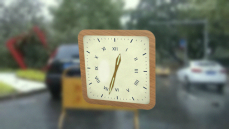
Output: **12:33**
